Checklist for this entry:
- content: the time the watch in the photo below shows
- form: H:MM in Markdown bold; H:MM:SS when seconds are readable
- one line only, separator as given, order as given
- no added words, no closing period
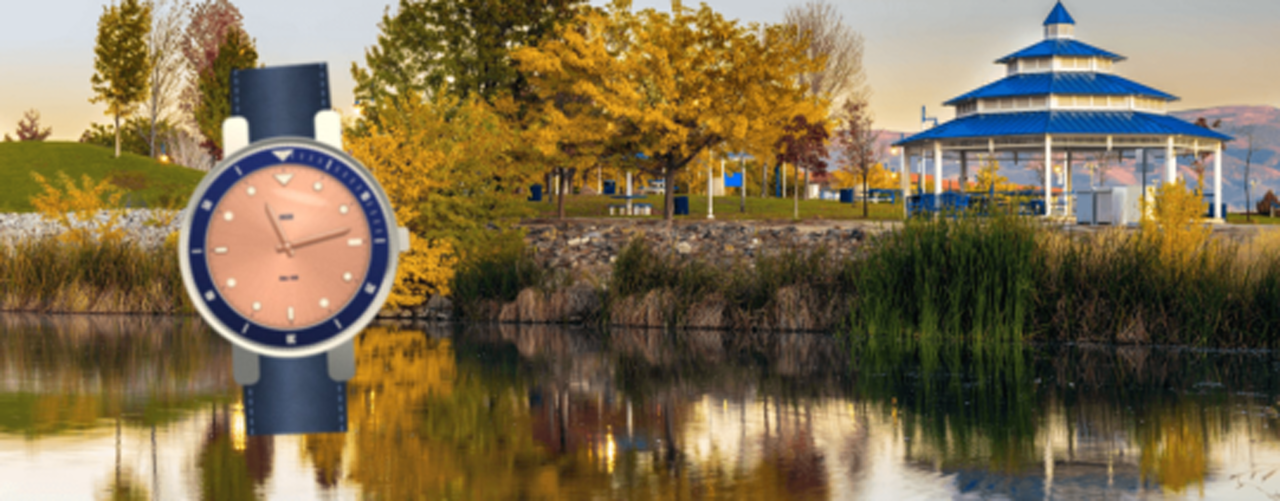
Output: **11:13**
